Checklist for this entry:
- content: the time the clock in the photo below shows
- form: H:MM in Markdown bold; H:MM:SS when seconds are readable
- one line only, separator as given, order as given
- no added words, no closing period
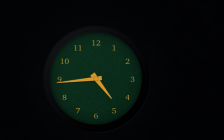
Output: **4:44**
